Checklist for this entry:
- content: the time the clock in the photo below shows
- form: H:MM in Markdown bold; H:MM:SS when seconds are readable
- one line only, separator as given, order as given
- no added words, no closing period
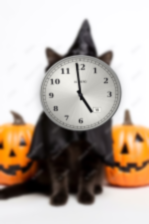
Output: **4:59**
